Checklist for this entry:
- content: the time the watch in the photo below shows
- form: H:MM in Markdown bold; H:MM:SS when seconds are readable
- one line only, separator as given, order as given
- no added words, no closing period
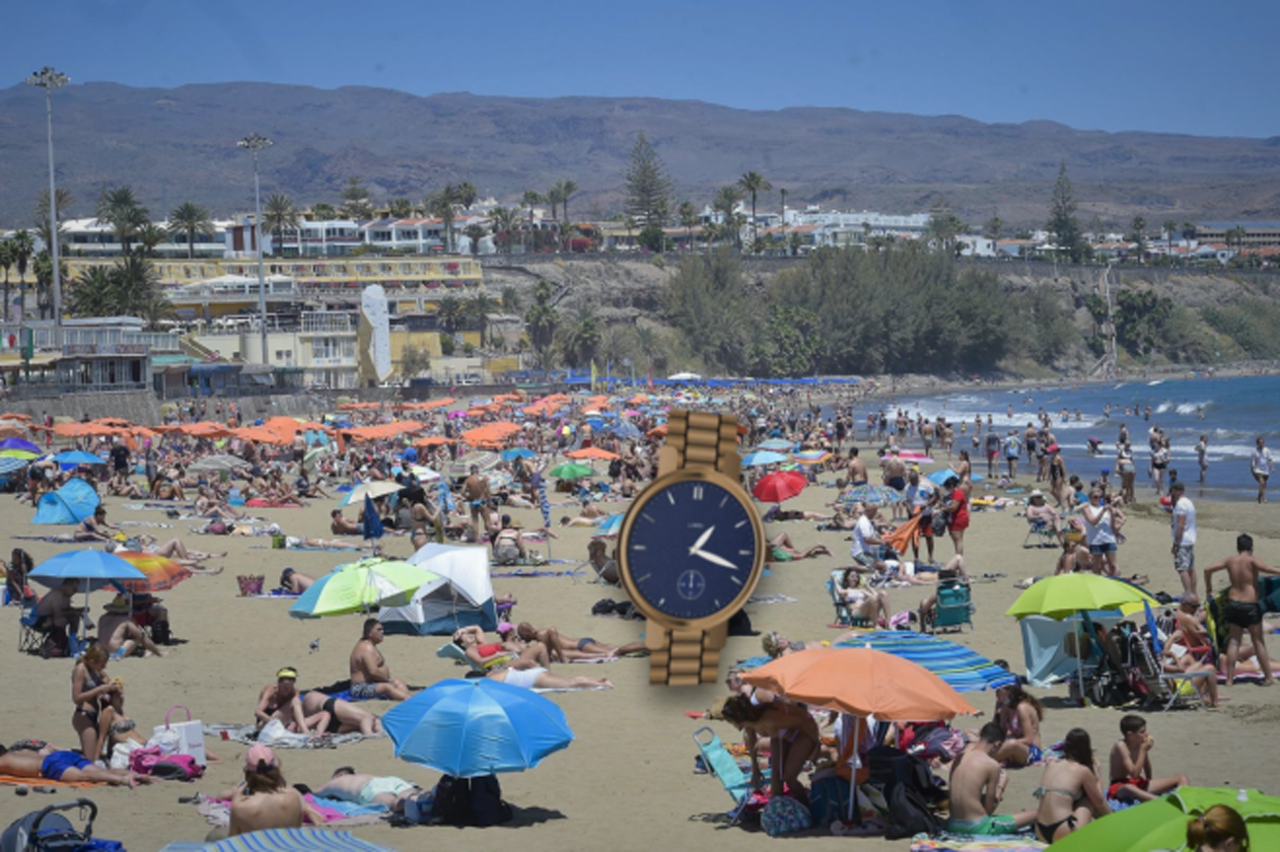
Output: **1:18**
